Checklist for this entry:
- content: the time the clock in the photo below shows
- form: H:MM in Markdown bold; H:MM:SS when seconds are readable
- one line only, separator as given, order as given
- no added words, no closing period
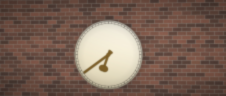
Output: **6:39**
